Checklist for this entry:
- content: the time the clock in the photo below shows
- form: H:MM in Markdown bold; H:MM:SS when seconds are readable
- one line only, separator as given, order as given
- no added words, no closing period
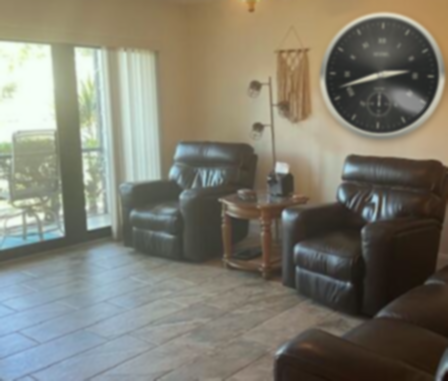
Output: **2:42**
